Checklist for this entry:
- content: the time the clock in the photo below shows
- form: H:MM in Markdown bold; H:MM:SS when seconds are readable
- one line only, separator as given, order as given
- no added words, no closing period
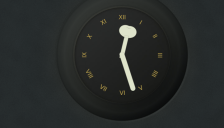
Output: **12:27**
